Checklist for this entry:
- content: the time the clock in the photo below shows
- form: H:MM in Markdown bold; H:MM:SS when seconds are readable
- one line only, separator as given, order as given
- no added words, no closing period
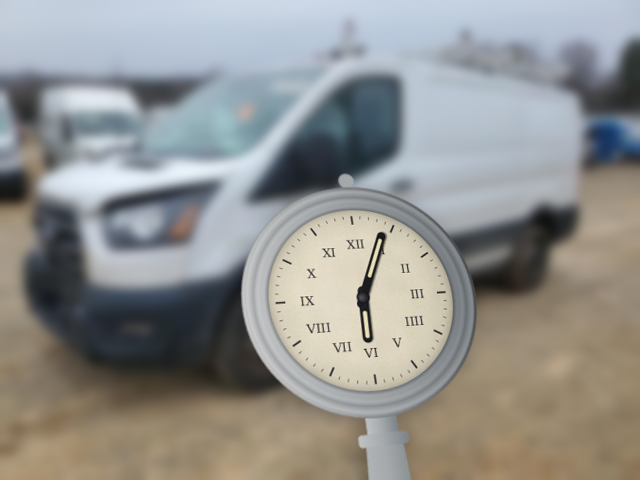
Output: **6:04**
